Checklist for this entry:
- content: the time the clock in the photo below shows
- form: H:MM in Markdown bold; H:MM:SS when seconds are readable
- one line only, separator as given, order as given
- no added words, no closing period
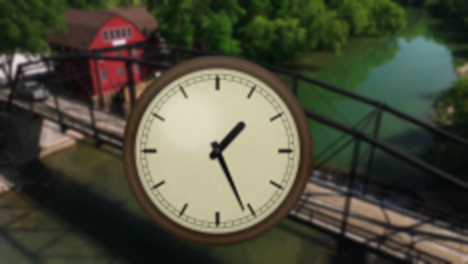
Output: **1:26**
